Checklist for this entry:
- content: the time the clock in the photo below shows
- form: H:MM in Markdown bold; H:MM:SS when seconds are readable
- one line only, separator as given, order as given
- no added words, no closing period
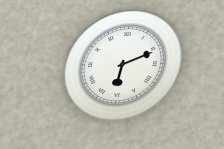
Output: **6:11**
